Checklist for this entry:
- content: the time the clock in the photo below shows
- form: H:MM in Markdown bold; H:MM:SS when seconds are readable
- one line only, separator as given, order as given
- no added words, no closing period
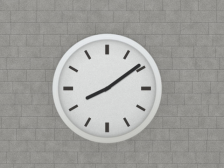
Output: **8:09**
